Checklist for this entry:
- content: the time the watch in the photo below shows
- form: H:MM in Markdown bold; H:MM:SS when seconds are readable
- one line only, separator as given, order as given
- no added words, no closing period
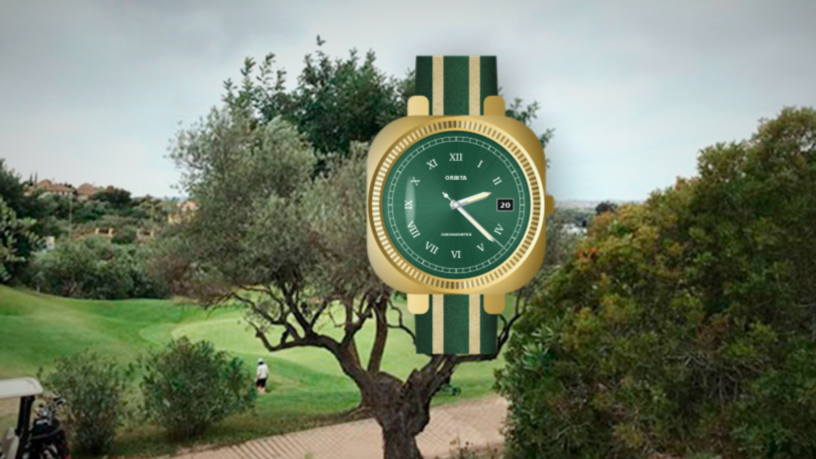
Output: **2:22:22**
